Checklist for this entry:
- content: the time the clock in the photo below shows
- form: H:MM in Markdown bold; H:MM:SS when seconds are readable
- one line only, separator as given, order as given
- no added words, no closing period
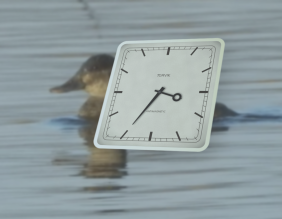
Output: **3:35**
